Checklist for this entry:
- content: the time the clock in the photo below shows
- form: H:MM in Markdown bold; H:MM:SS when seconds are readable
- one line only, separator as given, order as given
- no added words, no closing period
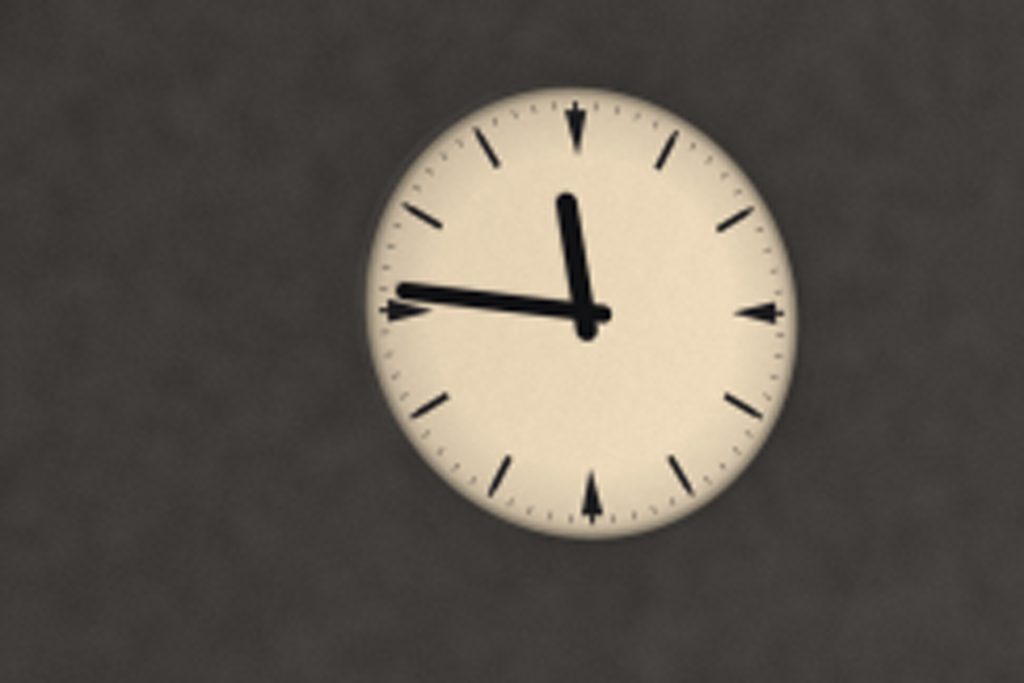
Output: **11:46**
